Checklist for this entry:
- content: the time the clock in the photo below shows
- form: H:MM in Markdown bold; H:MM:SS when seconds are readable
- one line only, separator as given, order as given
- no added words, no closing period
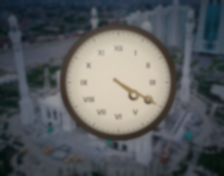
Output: **4:20**
